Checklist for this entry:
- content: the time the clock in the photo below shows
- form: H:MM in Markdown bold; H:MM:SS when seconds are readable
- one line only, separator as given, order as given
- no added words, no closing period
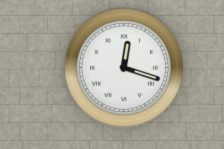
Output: **12:18**
